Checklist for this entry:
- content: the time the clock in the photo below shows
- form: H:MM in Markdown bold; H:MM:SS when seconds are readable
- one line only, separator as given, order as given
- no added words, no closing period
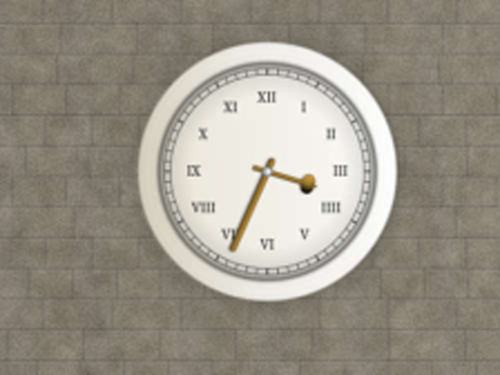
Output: **3:34**
